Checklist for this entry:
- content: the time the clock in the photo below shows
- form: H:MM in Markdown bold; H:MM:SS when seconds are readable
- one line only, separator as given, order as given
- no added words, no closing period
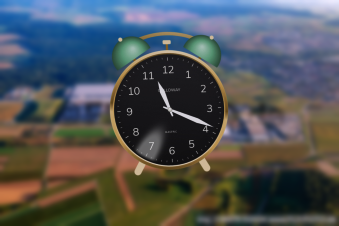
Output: **11:19**
